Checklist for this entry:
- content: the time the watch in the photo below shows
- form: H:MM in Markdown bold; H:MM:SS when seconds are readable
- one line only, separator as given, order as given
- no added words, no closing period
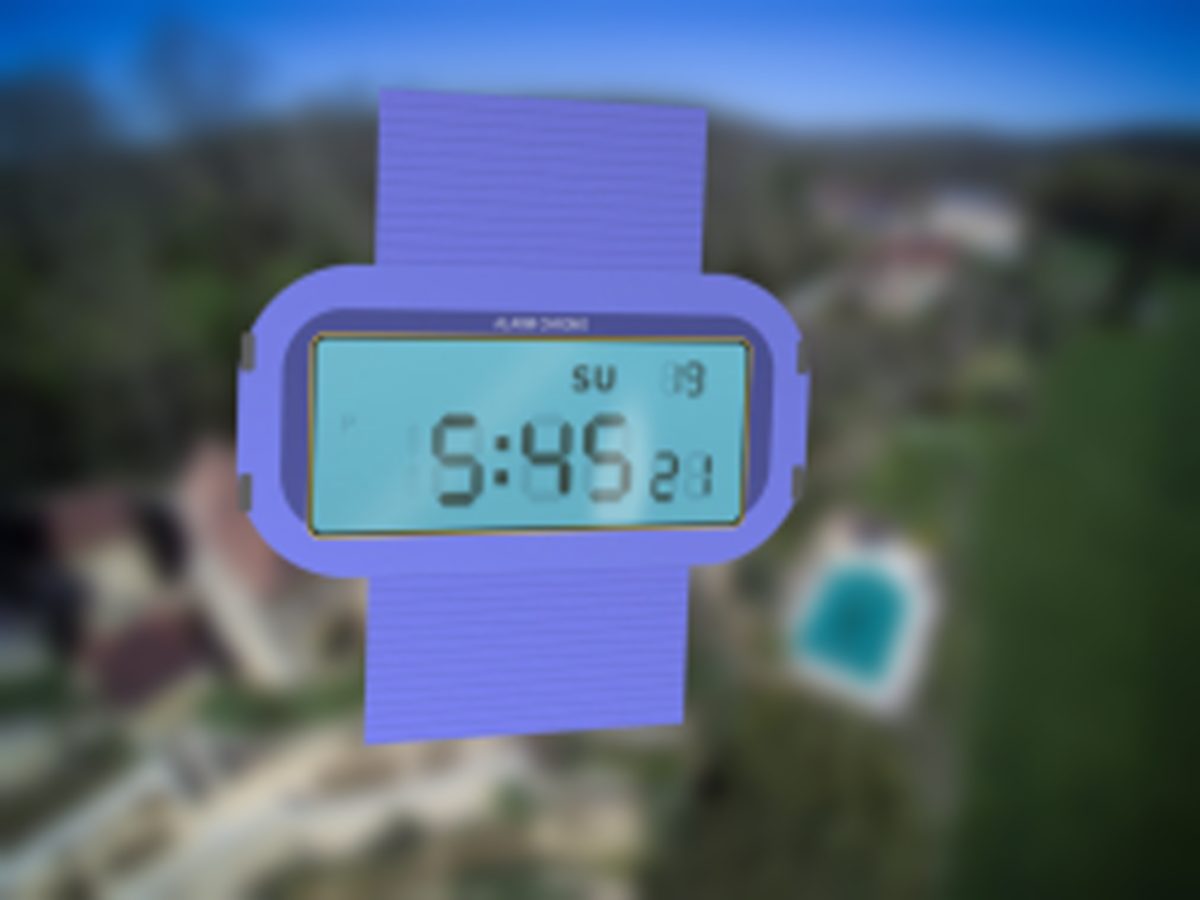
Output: **5:45:21**
